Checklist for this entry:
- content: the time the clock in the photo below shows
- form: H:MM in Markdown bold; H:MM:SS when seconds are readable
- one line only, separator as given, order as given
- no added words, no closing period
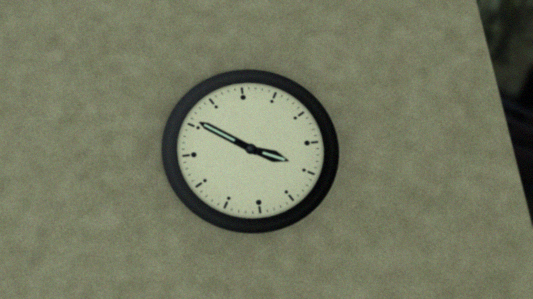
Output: **3:51**
